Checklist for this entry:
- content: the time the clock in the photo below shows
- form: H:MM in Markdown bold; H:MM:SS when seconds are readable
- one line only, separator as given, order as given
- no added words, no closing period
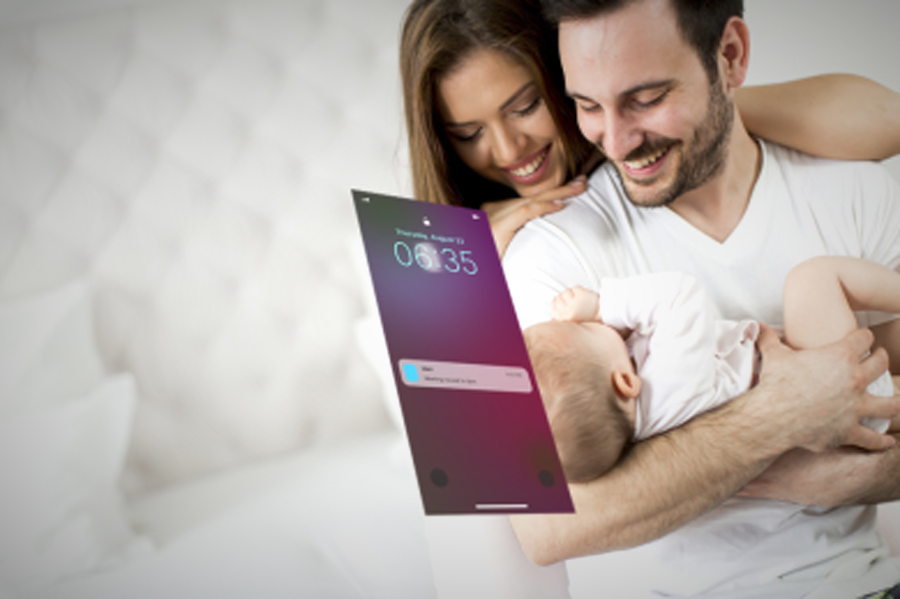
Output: **6:35**
